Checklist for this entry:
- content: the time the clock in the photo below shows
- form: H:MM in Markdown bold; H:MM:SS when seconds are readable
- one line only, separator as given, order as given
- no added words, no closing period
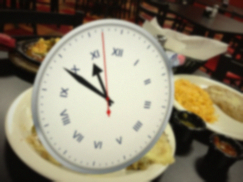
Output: **10:48:57**
